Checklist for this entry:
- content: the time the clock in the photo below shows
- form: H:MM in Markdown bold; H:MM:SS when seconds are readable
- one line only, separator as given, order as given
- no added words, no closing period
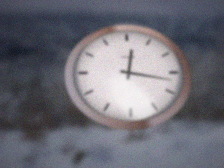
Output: **12:17**
